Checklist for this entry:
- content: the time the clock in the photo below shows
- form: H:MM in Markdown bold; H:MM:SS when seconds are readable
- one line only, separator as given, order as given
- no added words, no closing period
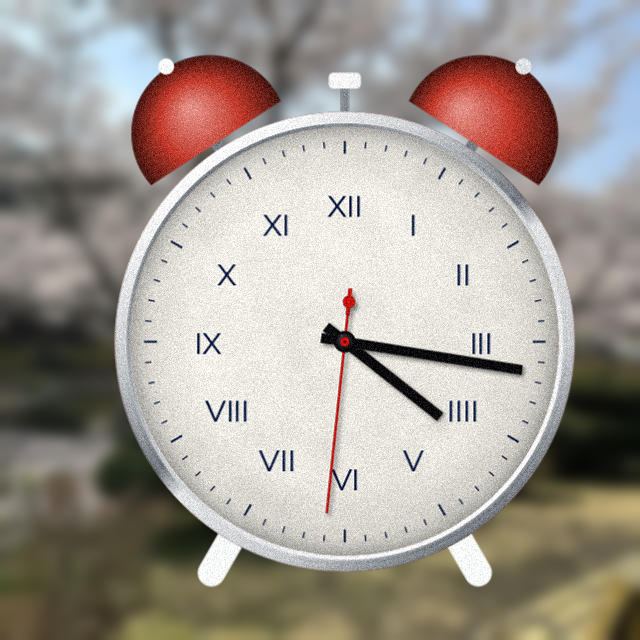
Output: **4:16:31**
